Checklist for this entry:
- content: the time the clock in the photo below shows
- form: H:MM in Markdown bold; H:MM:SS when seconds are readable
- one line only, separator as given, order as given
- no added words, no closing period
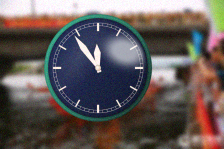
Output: **11:54**
